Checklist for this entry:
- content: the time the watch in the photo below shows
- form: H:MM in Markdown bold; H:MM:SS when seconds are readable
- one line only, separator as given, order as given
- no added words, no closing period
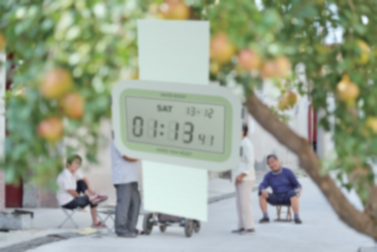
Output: **1:13:41**
